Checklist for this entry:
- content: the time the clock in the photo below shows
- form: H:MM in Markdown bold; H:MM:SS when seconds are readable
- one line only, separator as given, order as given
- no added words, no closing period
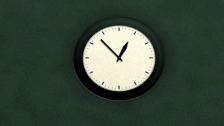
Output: **12:53**
